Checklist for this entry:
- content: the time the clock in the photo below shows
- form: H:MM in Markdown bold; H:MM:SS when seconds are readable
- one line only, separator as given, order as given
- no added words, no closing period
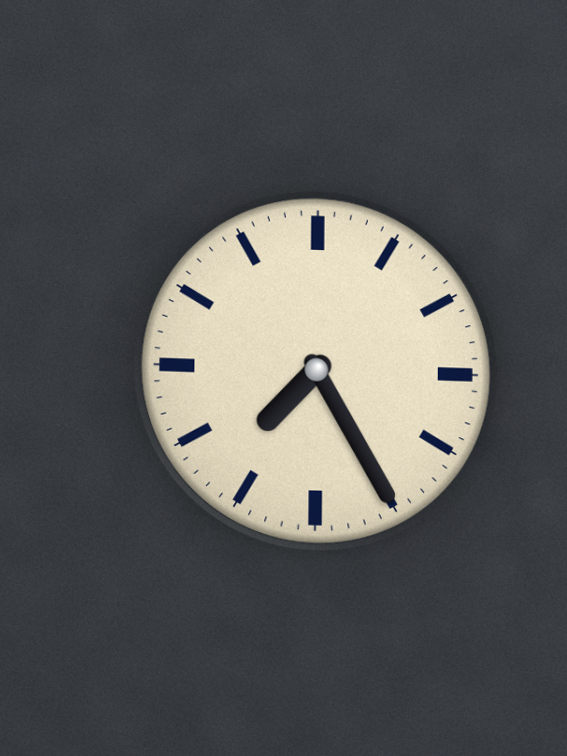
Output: **7:25**
